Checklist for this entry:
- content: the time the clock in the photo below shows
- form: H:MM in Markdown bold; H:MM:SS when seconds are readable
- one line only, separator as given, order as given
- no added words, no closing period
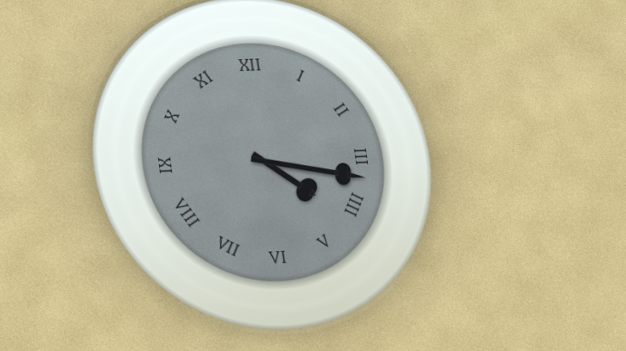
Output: **4:17**
